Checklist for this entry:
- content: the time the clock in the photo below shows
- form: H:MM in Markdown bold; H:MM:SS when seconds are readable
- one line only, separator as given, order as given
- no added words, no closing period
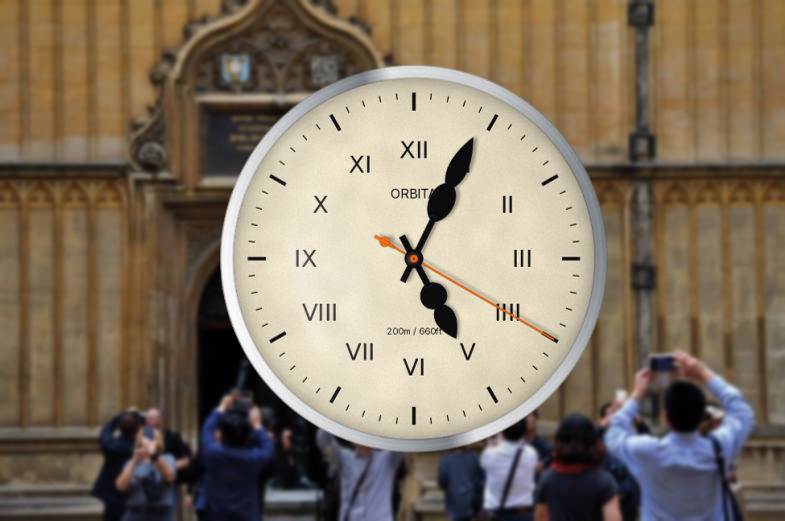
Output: **5:04:20**
